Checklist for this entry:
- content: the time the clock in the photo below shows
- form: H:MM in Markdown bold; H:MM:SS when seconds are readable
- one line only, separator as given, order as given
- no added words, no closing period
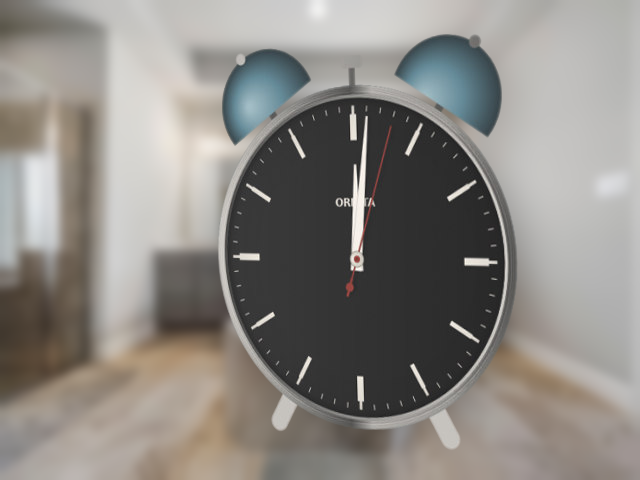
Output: **12:01:03**
